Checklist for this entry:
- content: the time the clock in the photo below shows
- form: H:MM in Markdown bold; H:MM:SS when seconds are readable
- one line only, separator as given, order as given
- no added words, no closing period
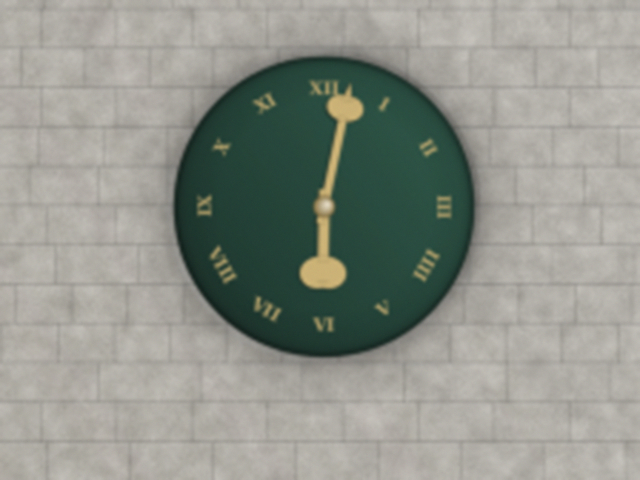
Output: **6:02**
